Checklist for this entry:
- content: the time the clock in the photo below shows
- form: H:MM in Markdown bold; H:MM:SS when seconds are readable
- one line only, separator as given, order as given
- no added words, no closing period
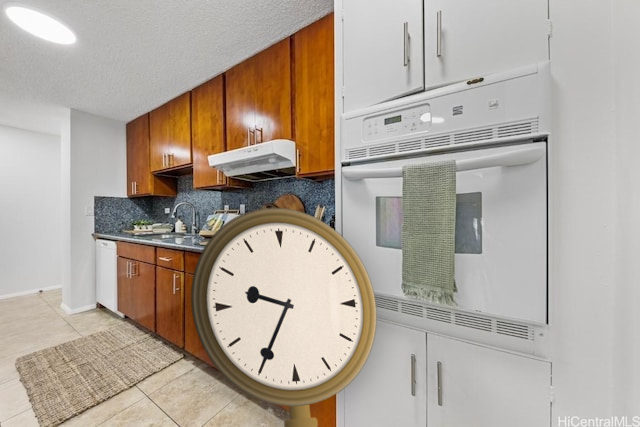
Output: **9:35**
